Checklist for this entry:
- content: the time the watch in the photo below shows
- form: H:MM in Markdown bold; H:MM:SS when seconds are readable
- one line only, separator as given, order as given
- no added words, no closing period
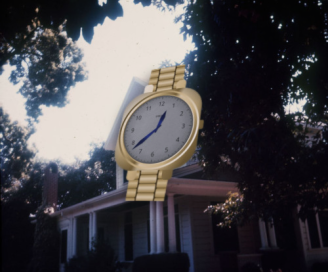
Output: **12:38**
